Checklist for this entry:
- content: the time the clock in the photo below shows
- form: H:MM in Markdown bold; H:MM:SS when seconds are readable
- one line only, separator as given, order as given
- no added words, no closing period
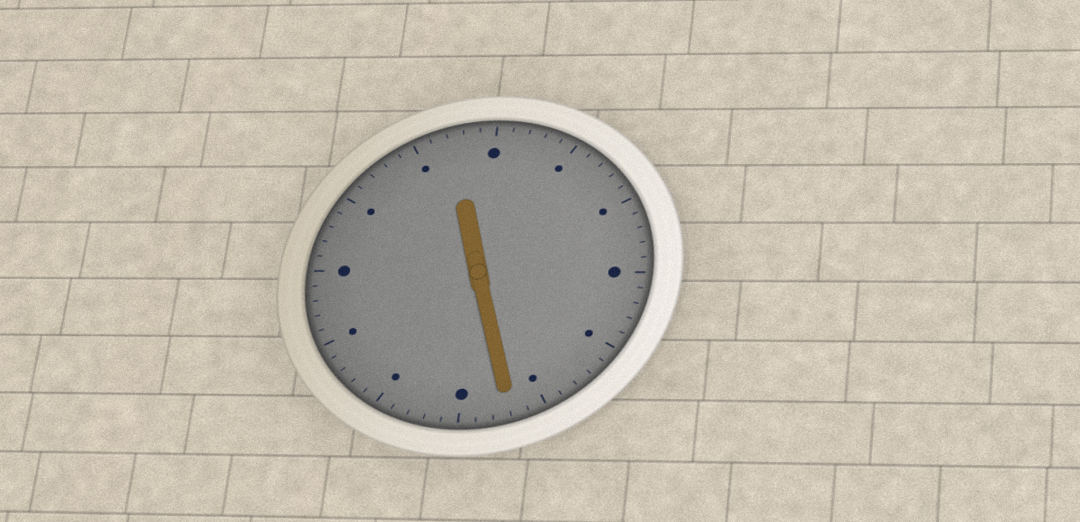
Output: **11:27**
